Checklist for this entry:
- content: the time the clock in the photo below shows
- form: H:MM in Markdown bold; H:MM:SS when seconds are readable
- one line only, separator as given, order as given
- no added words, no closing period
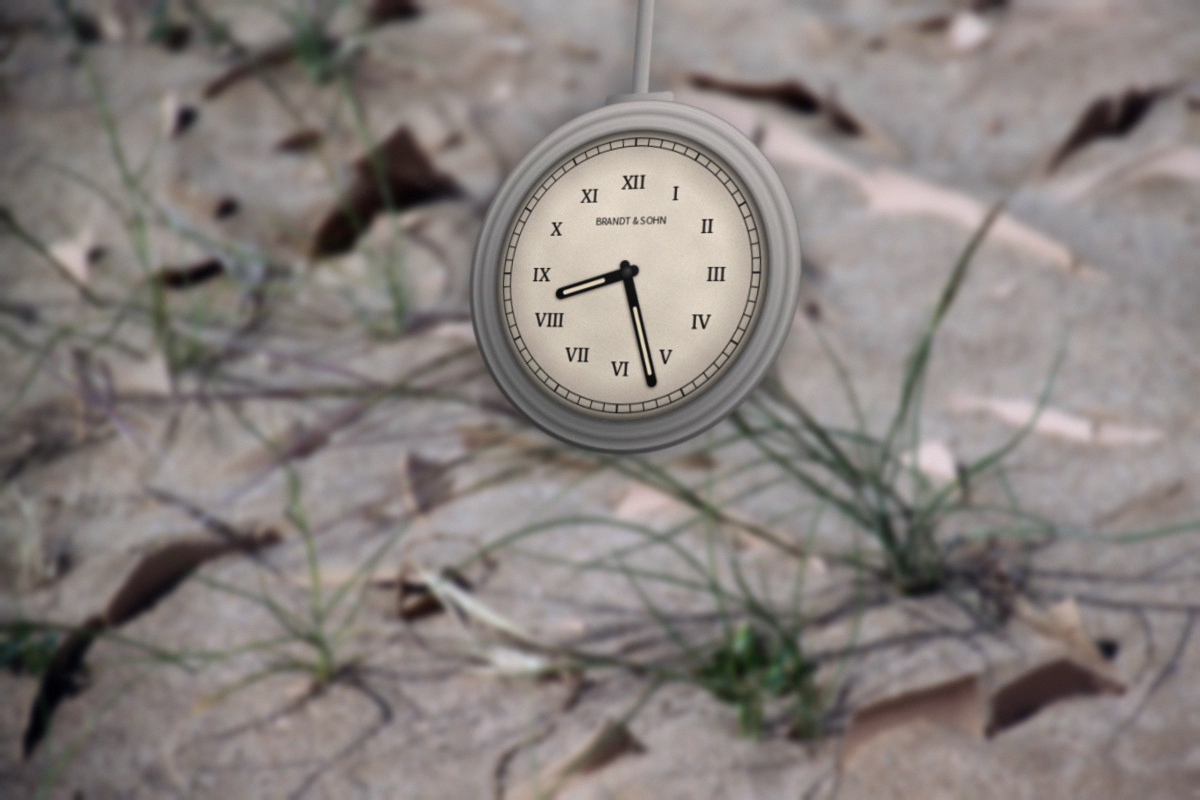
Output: **8:27**
